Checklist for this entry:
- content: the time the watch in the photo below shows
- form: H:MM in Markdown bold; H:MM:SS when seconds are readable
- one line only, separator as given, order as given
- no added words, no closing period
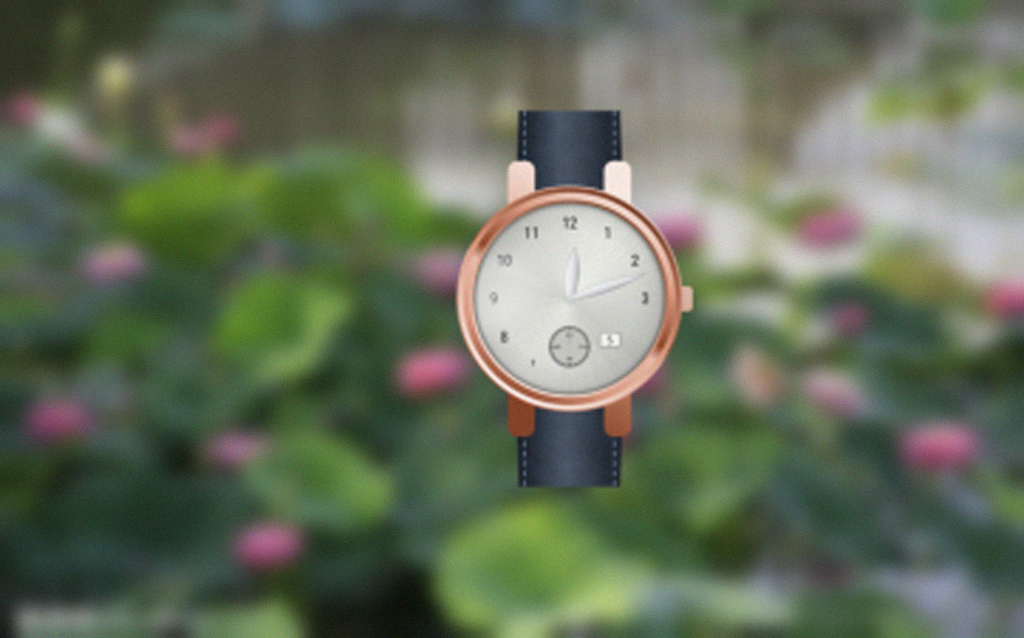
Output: **12:12**
